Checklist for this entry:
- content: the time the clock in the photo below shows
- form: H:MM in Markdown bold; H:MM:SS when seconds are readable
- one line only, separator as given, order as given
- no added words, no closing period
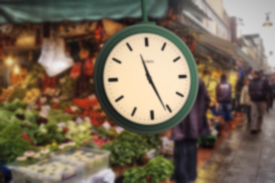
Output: **11:26**
